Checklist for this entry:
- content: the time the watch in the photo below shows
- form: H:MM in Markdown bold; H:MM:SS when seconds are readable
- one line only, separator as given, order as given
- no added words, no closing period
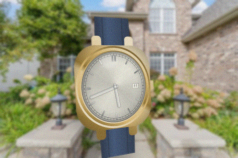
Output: **5:42**
